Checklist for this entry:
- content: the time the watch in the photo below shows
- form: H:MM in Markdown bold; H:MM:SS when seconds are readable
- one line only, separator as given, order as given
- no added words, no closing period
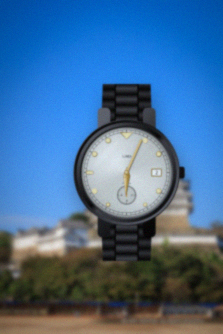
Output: **6:04**
